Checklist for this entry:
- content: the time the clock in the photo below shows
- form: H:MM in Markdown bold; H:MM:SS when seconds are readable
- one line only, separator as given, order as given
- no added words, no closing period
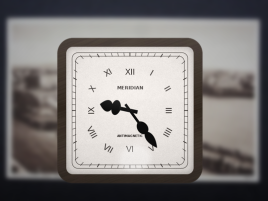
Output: **9:24**
